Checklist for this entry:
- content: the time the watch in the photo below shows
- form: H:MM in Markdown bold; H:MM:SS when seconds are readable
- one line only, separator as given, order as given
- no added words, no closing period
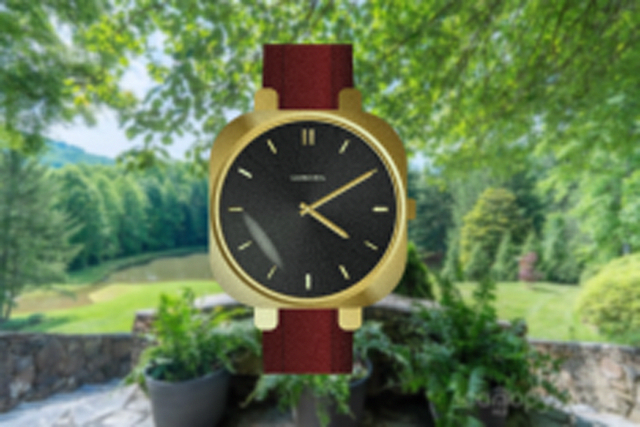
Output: **4:10**
